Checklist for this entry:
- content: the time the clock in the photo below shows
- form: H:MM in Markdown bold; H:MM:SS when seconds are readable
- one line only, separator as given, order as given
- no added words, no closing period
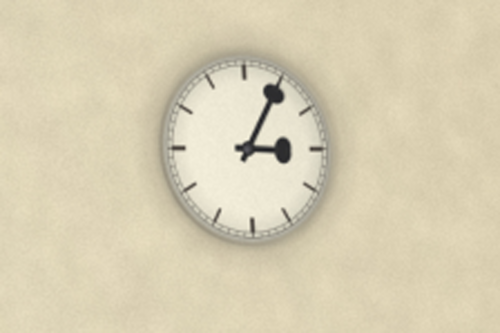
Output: **3:05**
